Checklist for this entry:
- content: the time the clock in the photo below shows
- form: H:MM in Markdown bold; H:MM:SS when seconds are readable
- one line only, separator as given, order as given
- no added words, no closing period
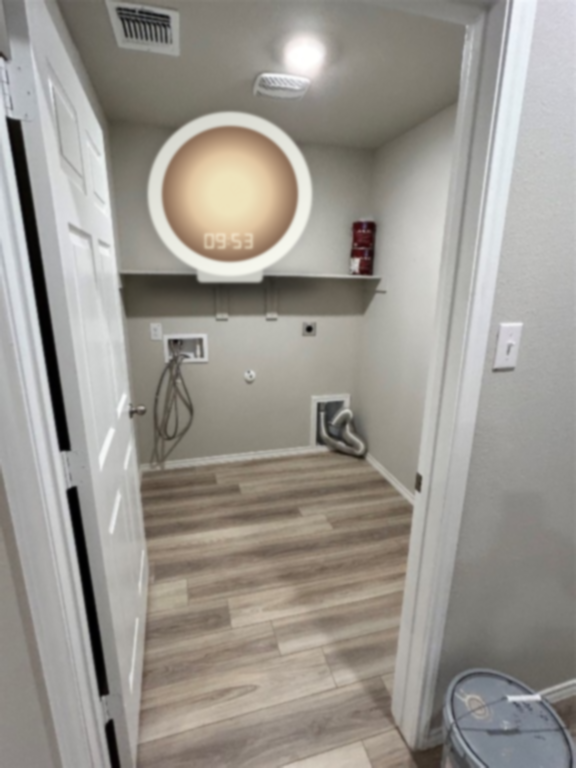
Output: **9:53**
